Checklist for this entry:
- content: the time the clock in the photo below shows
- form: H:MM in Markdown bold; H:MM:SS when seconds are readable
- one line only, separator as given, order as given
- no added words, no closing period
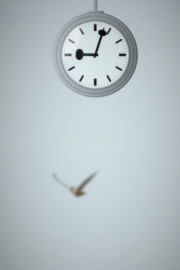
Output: **9:03**
